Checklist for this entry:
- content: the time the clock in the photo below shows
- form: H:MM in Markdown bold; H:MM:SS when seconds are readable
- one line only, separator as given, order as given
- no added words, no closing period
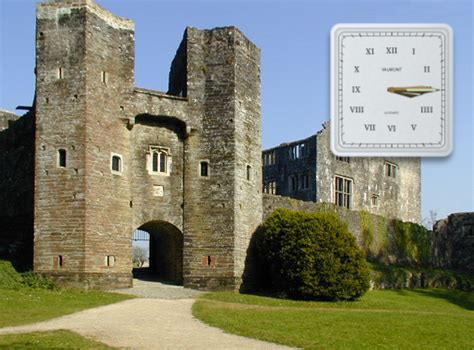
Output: **3:15**
